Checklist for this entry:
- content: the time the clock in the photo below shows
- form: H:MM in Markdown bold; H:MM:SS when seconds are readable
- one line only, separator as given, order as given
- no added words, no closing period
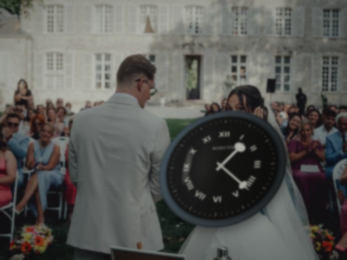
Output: **1:22**
